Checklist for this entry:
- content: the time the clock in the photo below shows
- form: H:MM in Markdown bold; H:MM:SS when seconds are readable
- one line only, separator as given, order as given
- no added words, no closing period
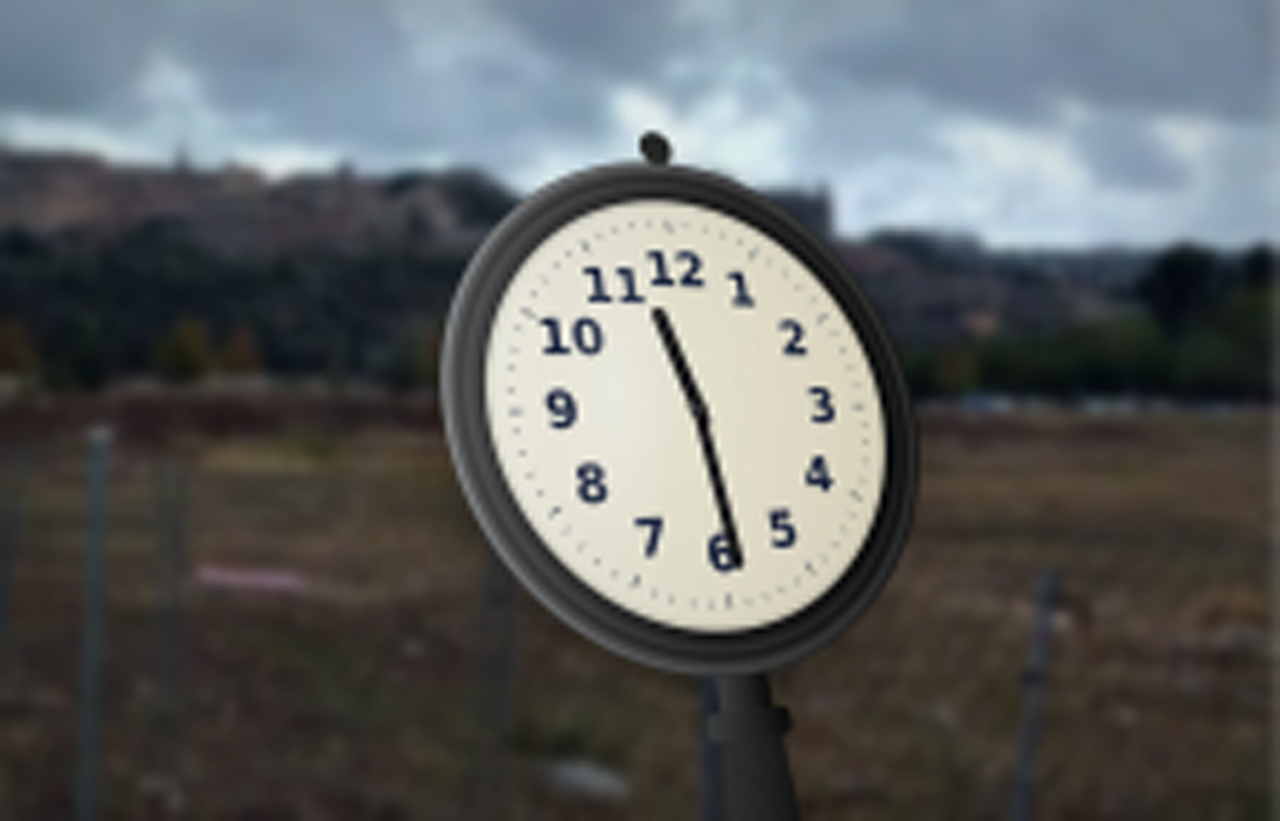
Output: **11:29**
